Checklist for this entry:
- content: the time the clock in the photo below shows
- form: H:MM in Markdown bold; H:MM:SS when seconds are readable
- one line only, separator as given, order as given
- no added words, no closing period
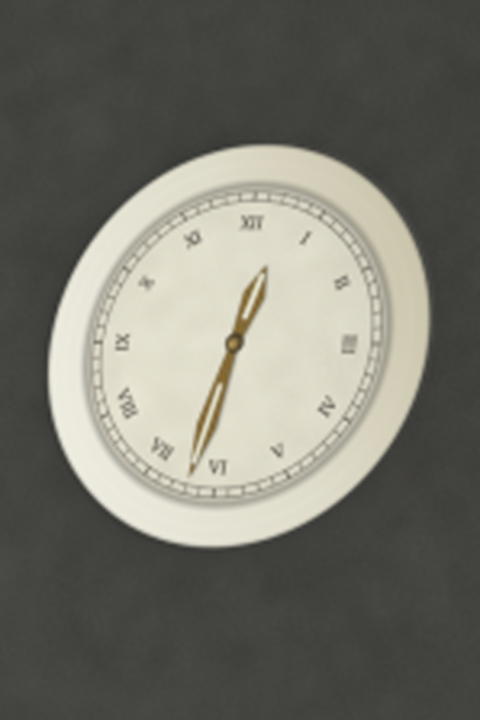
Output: **12:32**
